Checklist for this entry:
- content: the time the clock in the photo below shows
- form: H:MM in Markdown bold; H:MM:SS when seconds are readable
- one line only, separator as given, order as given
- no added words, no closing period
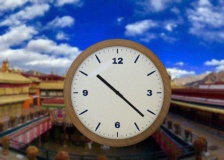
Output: **10:22**
